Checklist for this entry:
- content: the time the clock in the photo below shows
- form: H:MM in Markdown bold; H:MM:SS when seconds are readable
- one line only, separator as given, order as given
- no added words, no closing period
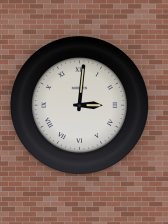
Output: **3:01**
